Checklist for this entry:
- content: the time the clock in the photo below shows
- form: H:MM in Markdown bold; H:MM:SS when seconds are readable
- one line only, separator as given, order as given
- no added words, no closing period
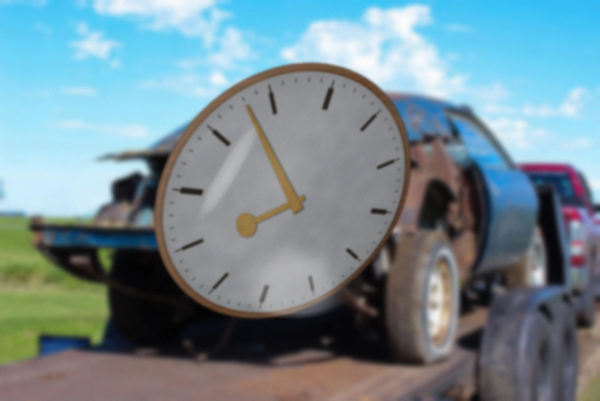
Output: **7:53**
